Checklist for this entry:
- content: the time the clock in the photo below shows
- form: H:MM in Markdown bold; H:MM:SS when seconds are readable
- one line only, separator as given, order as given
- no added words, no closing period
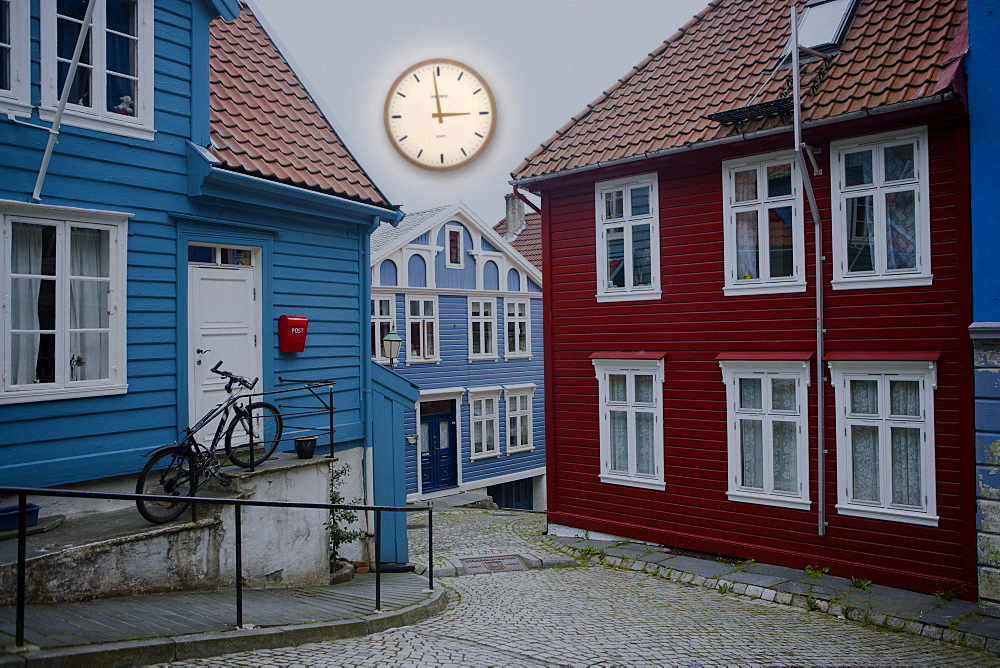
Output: **2:59**
